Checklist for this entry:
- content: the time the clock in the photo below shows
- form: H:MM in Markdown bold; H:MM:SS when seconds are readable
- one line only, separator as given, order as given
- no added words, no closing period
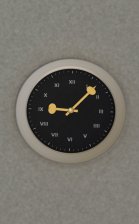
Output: **9:07**
